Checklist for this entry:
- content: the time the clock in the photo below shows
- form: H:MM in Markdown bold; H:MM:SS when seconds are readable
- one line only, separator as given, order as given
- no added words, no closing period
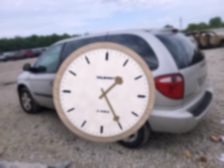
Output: **1:25**
